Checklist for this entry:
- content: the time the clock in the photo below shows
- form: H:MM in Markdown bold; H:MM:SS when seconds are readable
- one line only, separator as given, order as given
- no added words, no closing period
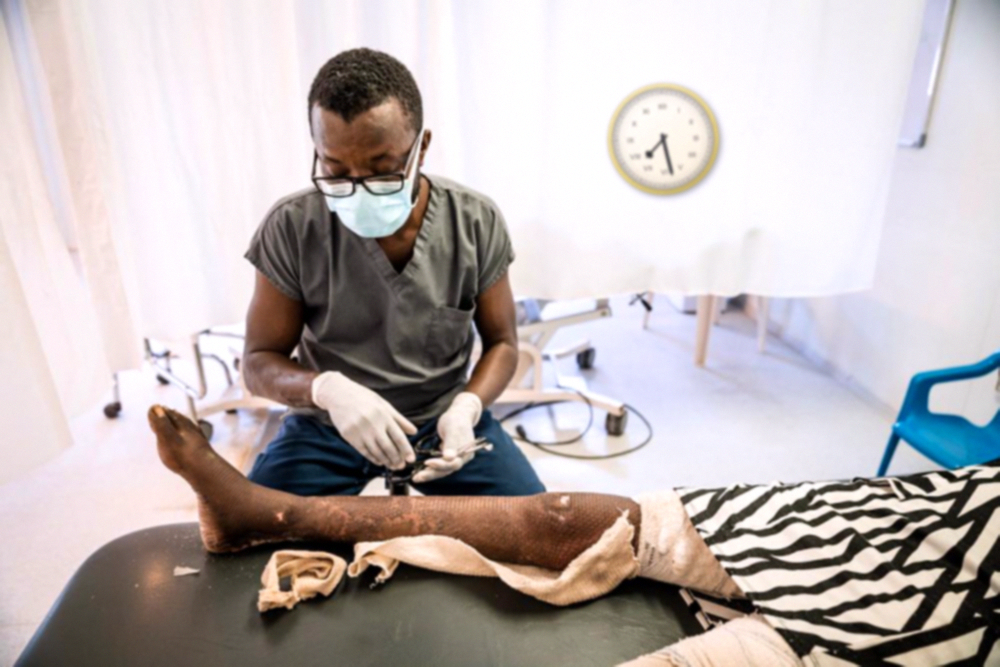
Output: **7:28**
